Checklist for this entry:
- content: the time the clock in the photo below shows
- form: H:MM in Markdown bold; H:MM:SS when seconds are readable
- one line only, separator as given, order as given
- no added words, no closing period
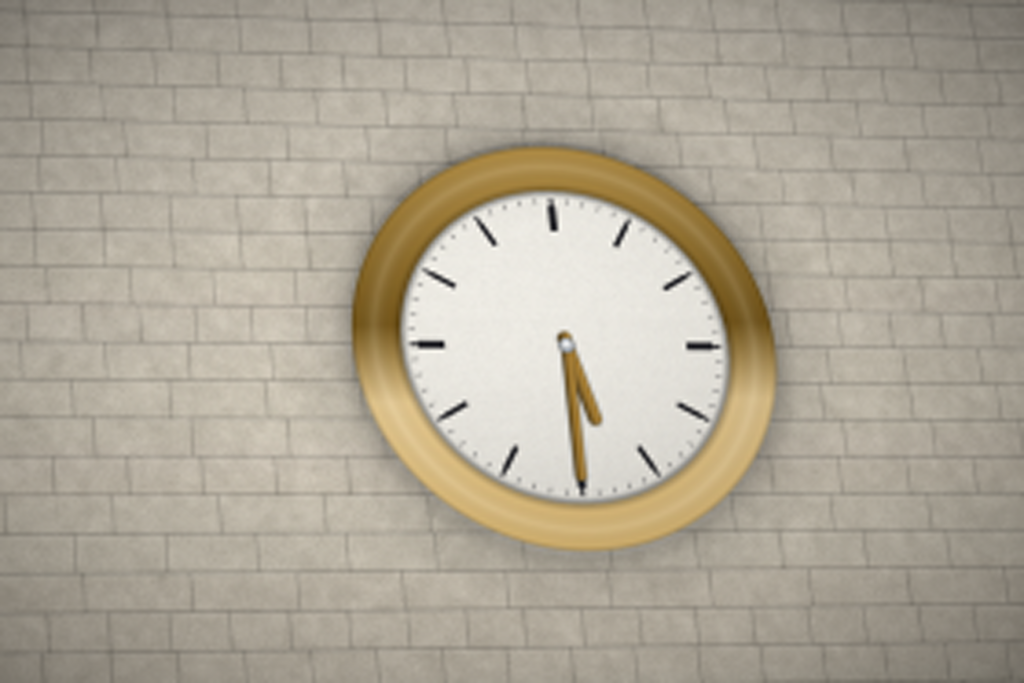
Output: **5:30**
